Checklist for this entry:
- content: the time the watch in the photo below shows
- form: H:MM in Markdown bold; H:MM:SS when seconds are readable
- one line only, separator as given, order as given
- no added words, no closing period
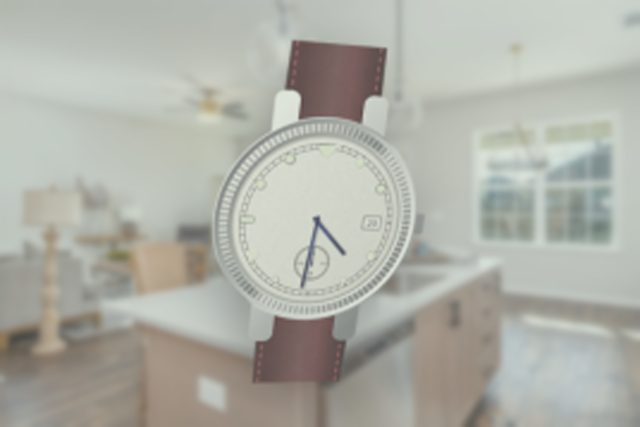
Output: **4:31**
